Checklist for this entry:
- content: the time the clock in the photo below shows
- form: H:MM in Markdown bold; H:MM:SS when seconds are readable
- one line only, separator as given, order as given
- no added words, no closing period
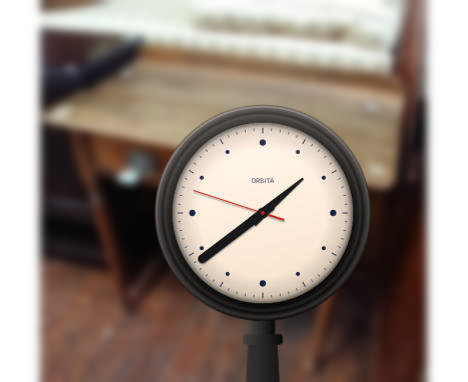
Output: **1:38:48**
